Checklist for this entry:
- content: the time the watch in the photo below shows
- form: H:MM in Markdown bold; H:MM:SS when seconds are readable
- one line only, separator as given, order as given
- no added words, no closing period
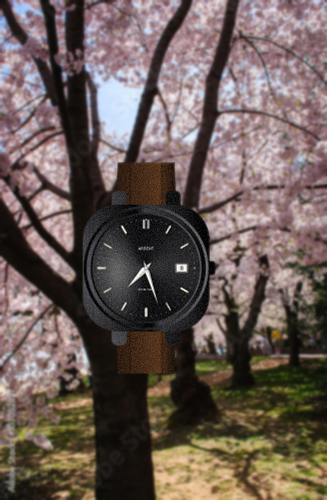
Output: **7:27**
